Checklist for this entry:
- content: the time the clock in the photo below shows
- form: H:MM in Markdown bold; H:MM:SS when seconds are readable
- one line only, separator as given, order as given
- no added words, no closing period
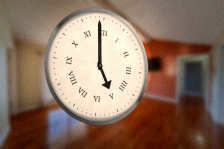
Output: **4:59**
